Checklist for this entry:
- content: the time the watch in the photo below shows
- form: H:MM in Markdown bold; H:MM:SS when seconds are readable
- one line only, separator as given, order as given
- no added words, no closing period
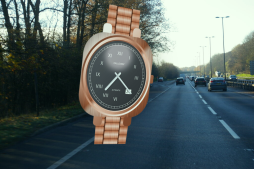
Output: **7:22**
